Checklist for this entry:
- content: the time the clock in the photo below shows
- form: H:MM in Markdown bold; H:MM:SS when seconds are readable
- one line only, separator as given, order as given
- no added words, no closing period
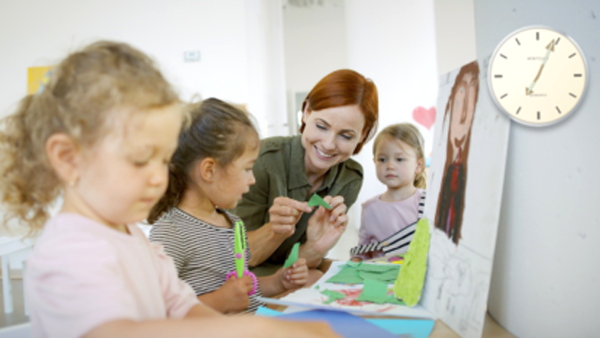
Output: **7:04**
